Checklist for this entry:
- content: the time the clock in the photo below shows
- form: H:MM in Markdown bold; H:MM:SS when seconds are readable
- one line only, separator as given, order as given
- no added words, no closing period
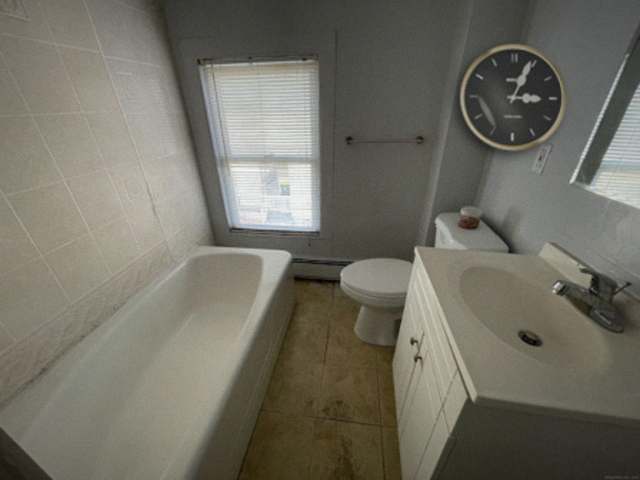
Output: **3:04**
